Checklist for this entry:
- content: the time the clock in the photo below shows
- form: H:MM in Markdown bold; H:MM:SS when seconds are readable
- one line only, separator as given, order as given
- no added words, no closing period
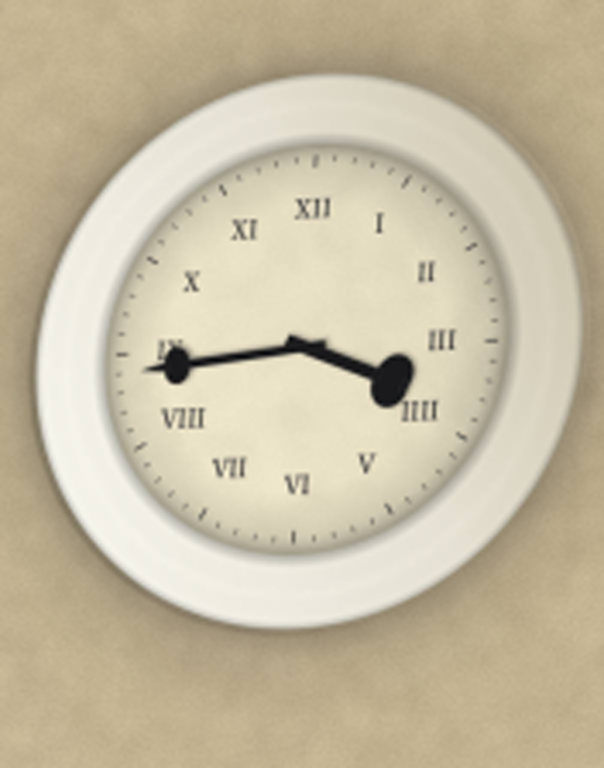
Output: **3:44**
